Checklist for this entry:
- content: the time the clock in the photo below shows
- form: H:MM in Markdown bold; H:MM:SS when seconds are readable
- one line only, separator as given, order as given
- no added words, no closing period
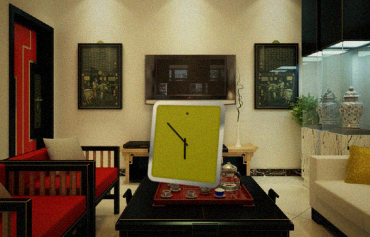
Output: **5:52**
